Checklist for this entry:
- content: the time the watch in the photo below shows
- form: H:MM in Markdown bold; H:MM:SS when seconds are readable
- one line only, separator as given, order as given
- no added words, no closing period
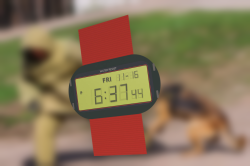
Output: **6:37:44**
